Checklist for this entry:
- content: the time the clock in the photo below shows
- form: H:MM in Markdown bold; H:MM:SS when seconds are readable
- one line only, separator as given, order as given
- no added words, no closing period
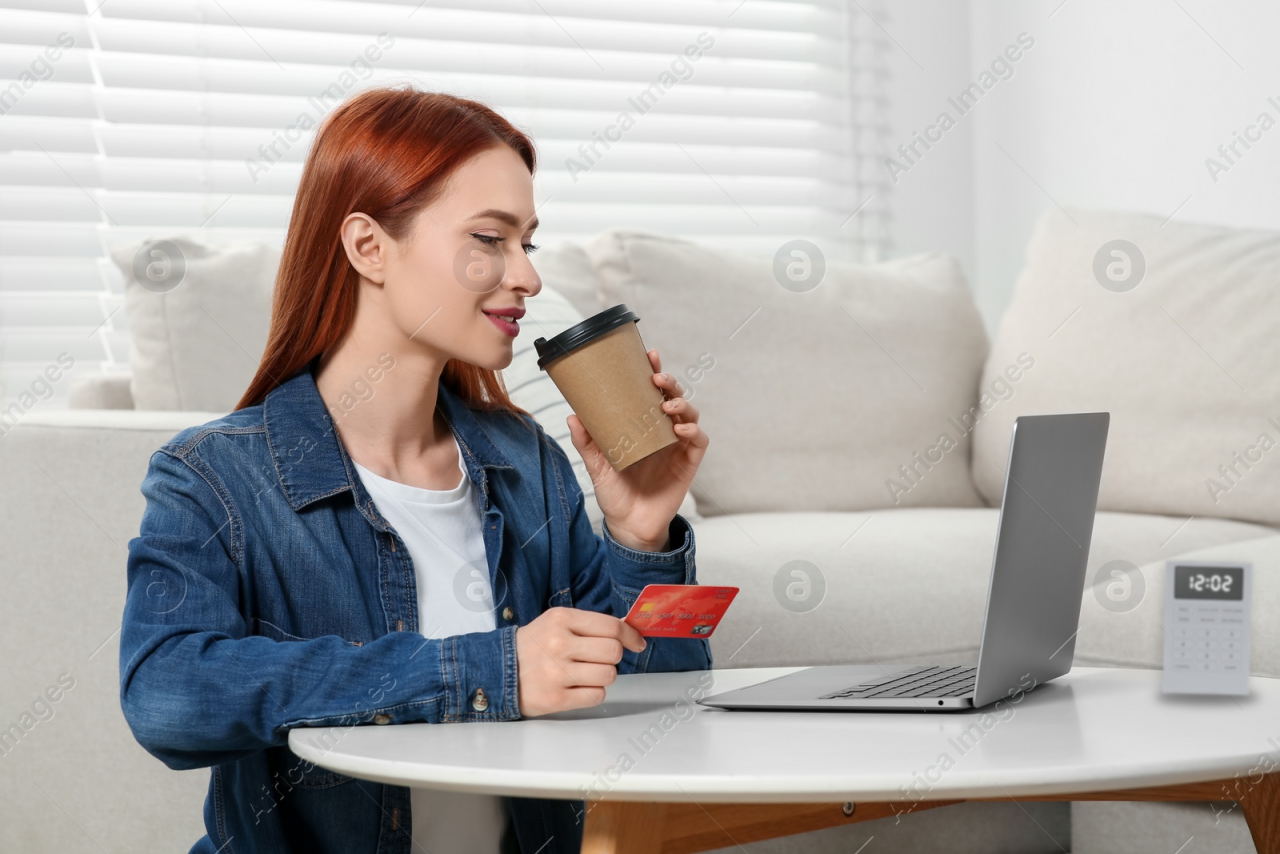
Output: **12:02**
